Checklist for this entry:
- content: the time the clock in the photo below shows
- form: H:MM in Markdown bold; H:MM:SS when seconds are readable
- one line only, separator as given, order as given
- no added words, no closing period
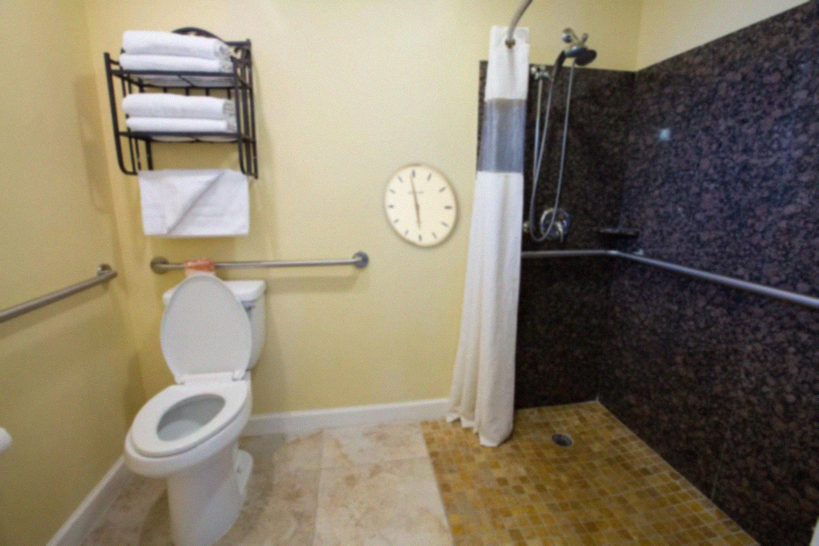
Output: **5:59**
